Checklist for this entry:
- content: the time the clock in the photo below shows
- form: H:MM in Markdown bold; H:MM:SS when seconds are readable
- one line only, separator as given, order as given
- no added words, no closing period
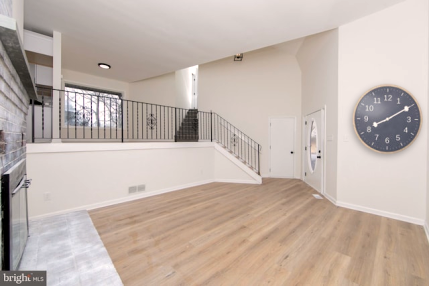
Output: **8:10**
